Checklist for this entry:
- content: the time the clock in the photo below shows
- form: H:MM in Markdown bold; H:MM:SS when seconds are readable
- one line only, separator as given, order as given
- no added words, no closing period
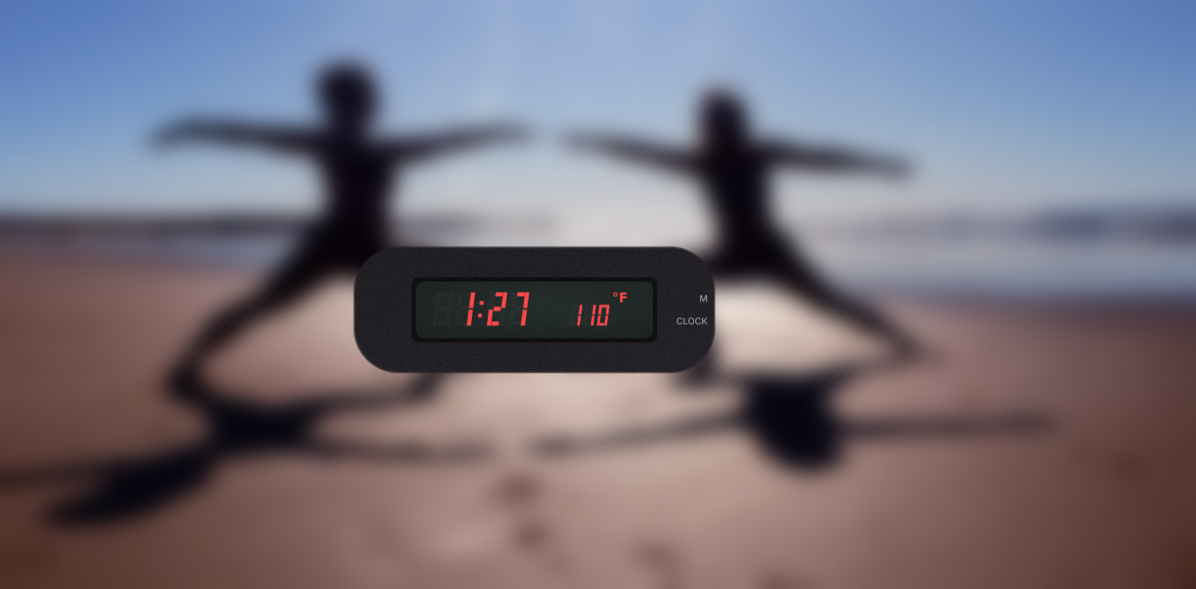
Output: **1:27**
